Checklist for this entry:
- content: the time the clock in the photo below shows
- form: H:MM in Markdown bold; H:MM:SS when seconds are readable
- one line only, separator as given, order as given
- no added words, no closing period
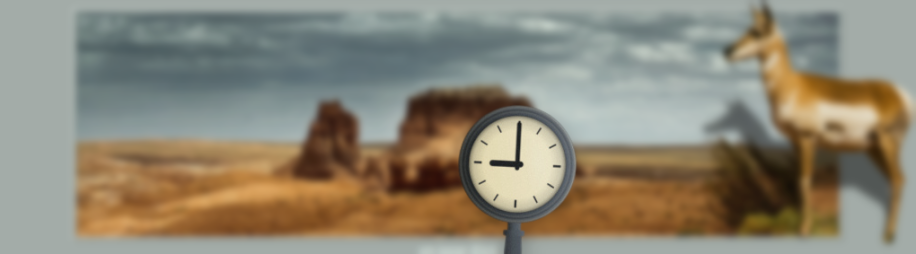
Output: **9:00**
